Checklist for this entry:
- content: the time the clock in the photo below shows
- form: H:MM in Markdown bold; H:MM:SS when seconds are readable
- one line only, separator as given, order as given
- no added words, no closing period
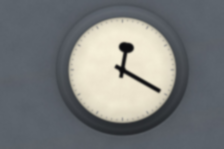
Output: **12:20**
